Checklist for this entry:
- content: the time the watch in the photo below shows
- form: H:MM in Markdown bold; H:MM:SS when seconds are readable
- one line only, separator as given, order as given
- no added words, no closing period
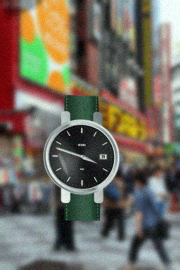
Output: **3:48**
